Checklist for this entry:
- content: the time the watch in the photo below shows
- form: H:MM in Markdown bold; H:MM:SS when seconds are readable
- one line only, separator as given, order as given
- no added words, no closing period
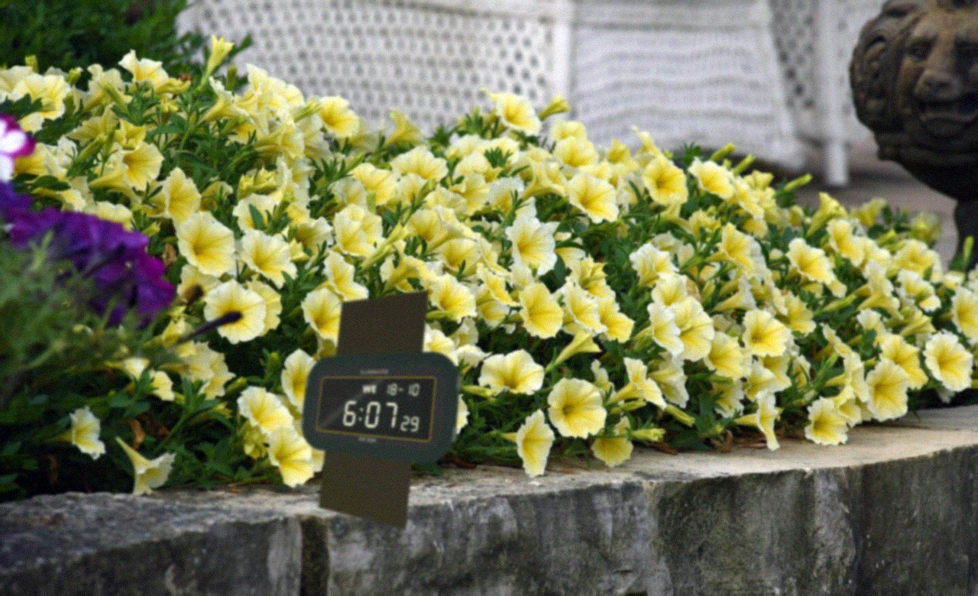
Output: **6:07:29**
